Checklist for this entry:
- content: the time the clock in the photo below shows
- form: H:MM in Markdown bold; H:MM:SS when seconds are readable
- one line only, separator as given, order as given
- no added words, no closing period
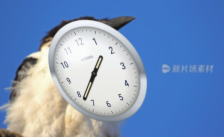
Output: **1:38**
